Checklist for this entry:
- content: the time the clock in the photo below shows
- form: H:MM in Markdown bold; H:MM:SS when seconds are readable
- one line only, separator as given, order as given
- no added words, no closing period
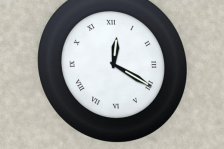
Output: **12:20**
